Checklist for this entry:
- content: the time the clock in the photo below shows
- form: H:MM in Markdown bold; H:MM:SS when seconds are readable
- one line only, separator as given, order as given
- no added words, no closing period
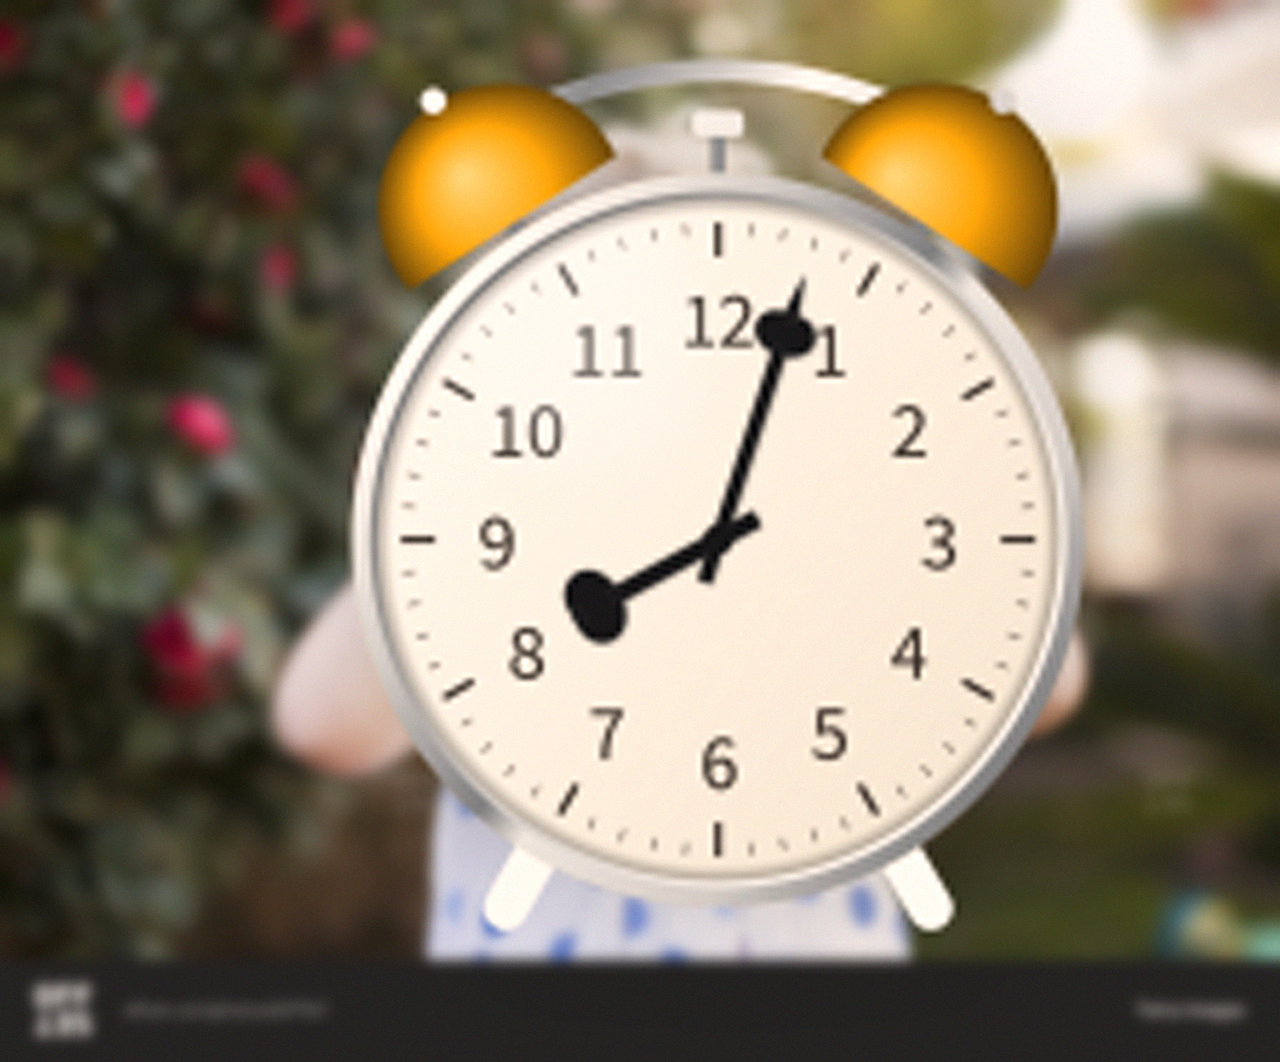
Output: **8:03**
